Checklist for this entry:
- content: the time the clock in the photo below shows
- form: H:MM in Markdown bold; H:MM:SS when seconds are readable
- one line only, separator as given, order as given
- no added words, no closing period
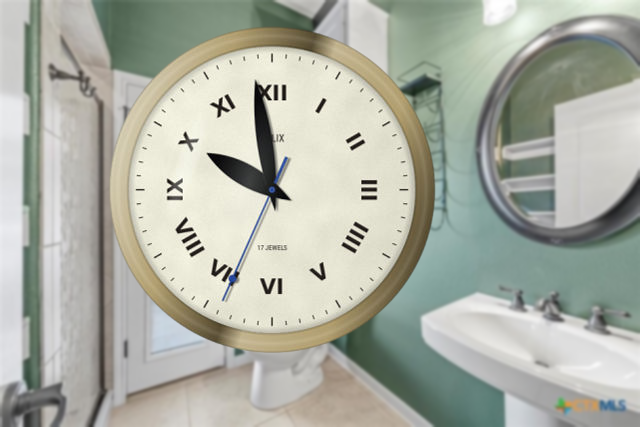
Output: **9:58:34**
